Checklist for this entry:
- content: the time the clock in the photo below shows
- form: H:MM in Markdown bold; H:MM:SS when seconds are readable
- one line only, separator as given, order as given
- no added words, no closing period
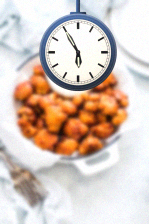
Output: **5:55**
